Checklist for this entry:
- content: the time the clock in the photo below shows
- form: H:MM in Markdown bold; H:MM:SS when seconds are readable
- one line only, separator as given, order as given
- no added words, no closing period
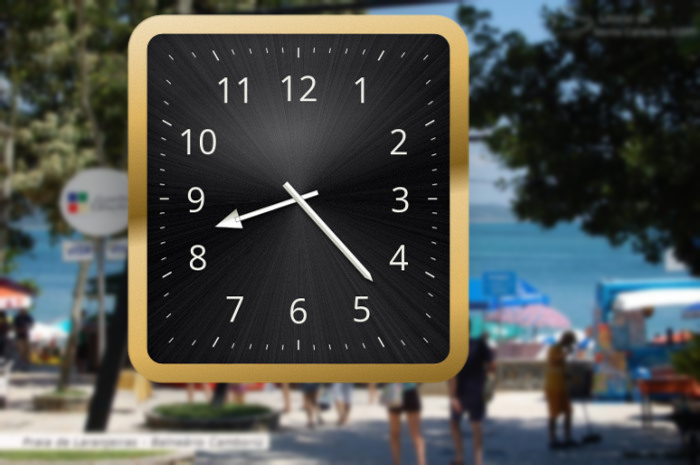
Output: **8:23**
